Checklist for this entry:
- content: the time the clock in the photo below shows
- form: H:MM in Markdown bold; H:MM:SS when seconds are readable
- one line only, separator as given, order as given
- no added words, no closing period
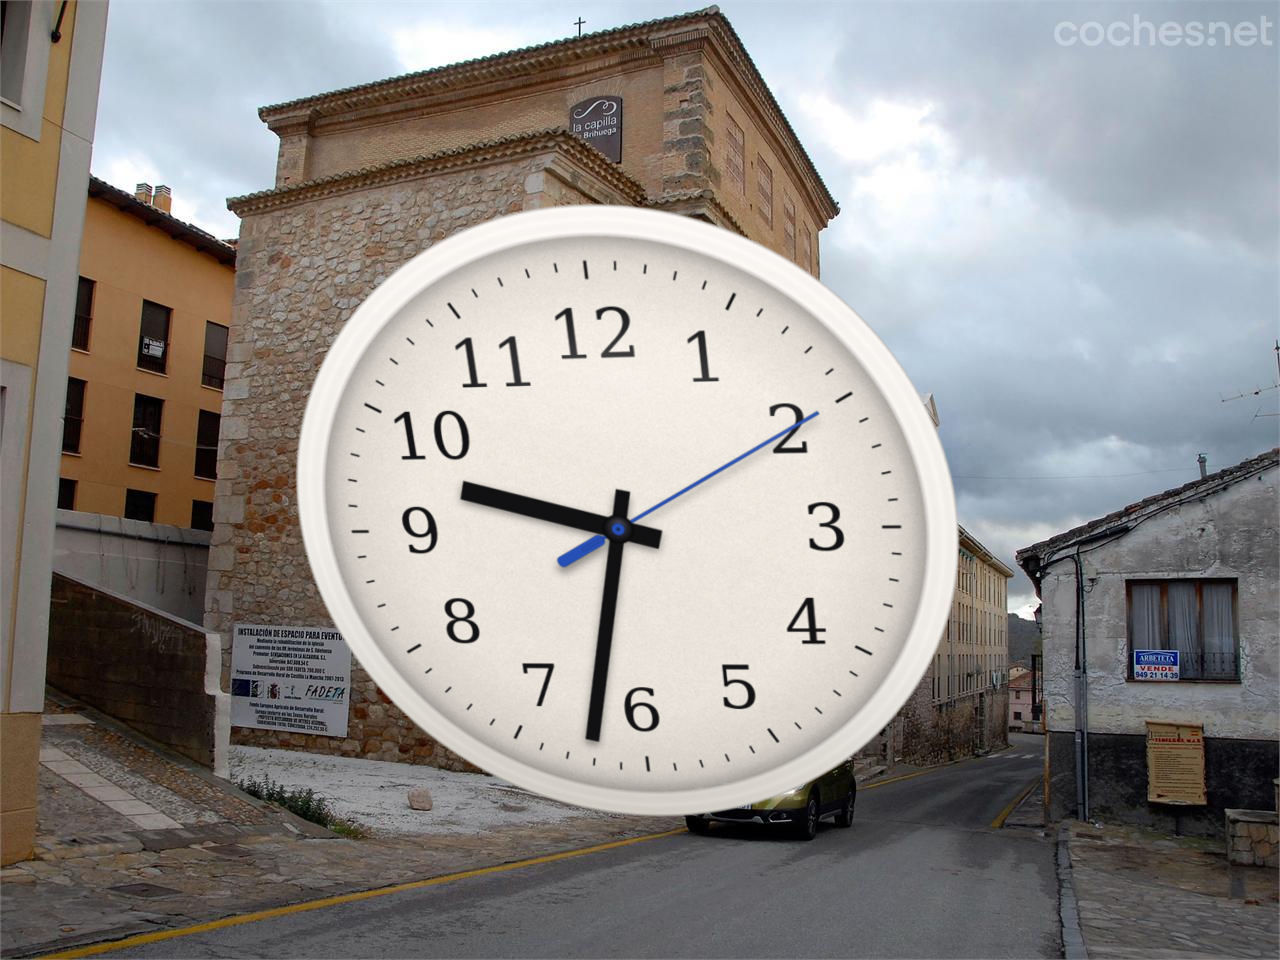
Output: **9:32:10**
